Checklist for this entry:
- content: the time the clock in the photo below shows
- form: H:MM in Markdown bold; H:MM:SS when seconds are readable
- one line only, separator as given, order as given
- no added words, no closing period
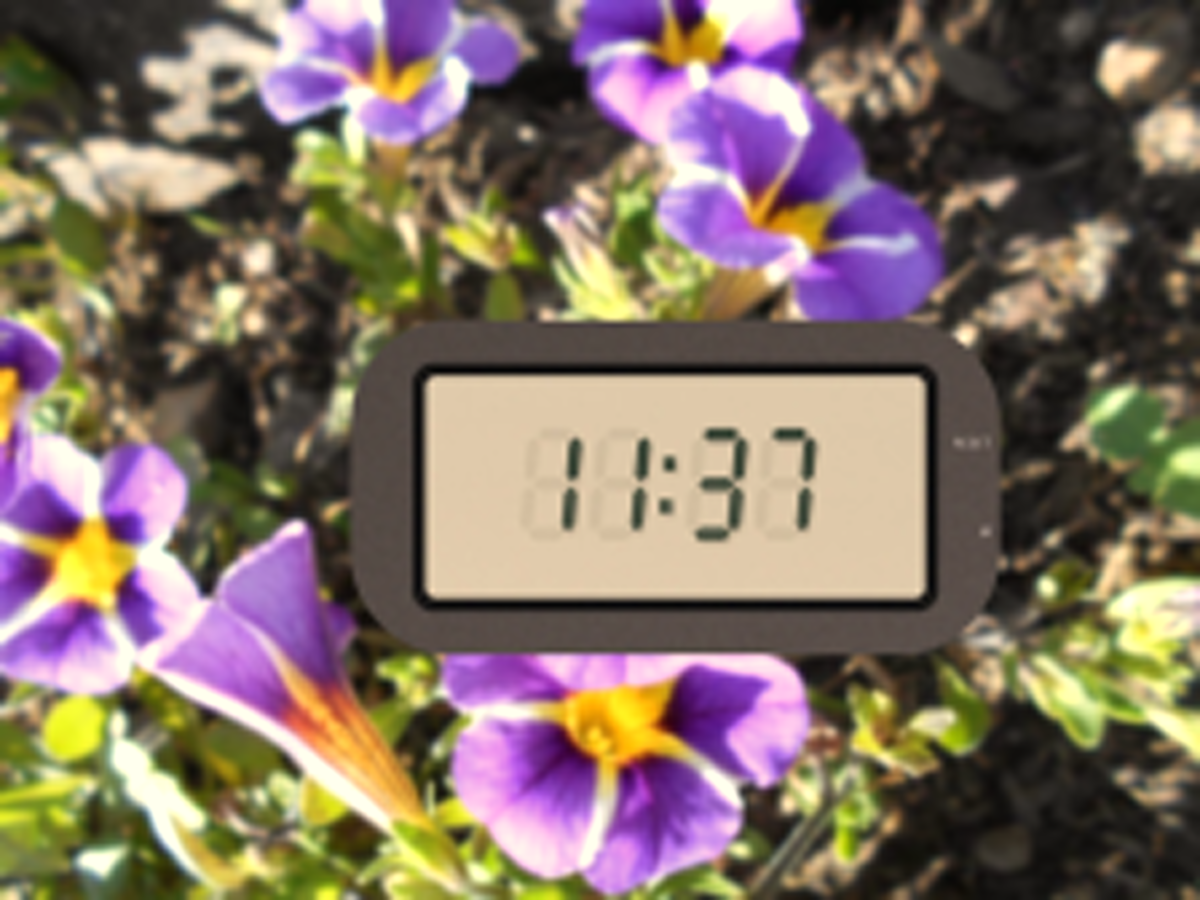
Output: **11:37**
